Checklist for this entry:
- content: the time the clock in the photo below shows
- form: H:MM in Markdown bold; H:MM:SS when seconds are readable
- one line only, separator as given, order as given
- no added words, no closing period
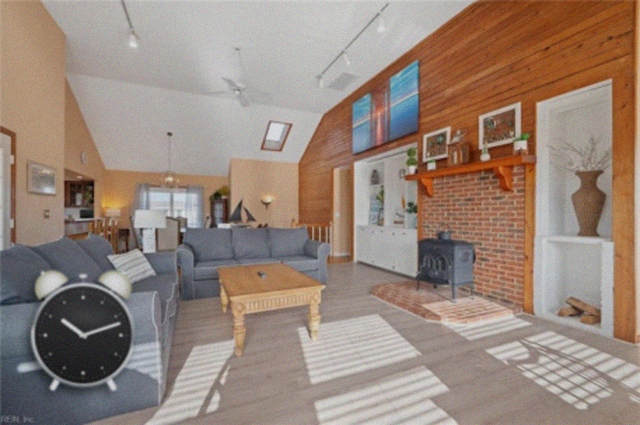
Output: **10:12**
